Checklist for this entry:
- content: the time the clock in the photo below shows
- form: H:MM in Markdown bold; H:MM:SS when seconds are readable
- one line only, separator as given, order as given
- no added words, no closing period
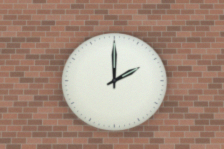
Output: **2:00**
